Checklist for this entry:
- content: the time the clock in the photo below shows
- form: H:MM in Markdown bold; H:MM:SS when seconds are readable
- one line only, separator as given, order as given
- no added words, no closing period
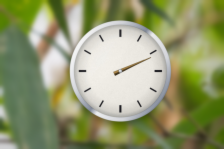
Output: **2:11**
